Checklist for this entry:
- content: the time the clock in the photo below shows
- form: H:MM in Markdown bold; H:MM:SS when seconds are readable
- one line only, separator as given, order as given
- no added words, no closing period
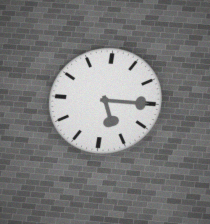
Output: **5:15**
